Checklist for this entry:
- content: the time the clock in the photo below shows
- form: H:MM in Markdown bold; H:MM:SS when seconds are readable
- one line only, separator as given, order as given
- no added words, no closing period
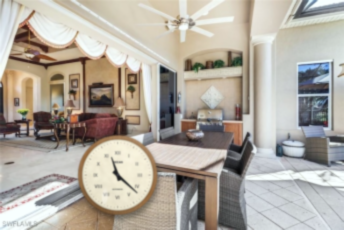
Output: **11:22**
